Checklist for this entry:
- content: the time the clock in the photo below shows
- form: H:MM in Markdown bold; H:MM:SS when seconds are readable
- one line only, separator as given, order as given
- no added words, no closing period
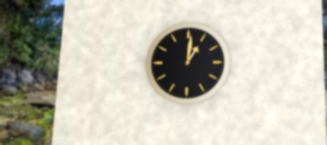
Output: **1:01**
